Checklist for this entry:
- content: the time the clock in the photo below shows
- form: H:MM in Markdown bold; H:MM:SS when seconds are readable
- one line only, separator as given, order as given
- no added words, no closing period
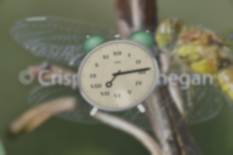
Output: **7:14**
